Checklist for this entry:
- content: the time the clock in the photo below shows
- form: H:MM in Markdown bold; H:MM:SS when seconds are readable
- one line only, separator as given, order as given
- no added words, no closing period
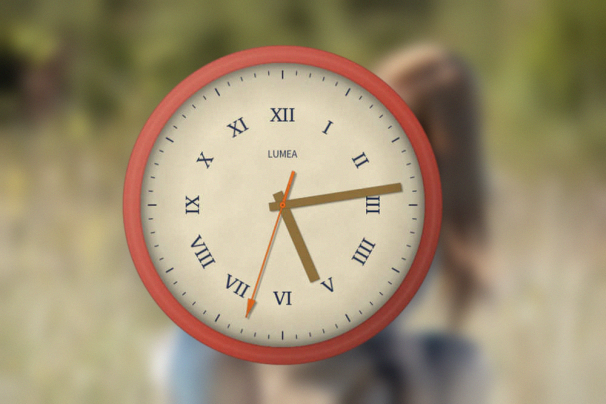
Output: **5:13:33**
